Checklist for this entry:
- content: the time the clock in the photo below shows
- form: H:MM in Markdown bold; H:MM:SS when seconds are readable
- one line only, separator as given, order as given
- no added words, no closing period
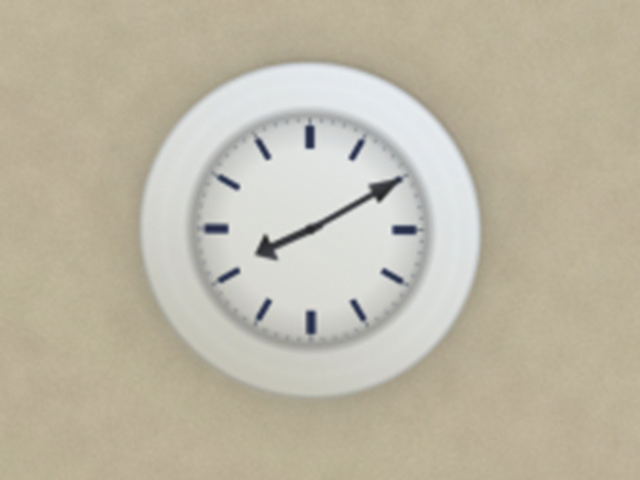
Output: **8:10**
